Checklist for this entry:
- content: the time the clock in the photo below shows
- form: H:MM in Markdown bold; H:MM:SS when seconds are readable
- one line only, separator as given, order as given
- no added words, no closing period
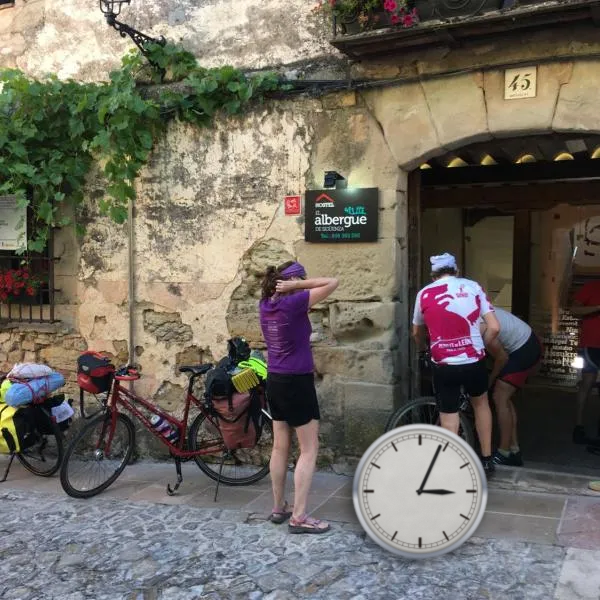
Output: **3:04**
